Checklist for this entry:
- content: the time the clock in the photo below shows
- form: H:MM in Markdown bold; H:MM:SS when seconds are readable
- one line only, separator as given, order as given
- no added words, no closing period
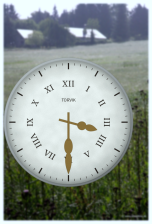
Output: **3:30**
